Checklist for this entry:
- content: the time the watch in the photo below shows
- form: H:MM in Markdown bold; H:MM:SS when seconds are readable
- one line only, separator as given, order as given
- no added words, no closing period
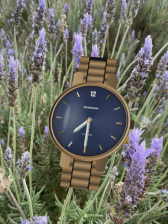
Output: **7:30**
